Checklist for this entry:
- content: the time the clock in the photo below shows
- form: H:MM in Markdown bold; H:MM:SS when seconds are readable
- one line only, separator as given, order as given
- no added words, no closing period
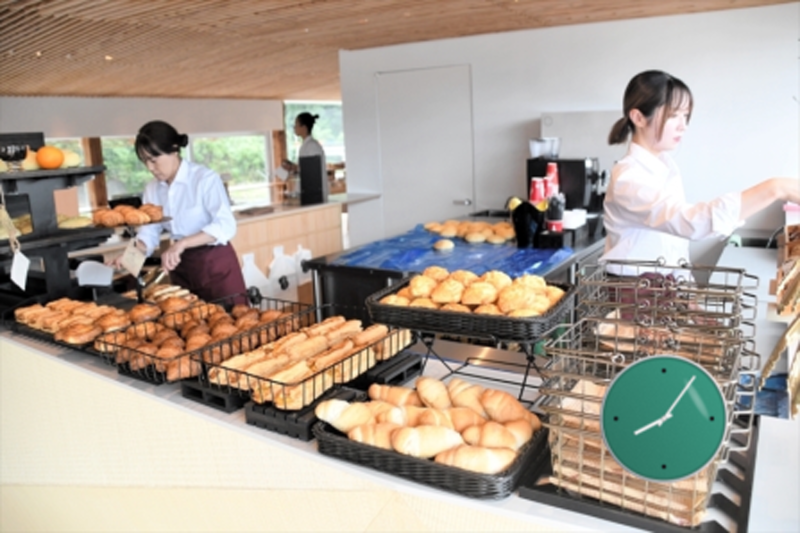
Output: **8:06**
